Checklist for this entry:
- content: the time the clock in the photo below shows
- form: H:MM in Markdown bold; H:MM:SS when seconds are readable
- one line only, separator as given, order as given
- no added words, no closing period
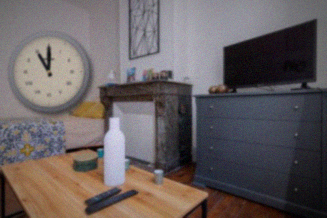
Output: **11:00**
